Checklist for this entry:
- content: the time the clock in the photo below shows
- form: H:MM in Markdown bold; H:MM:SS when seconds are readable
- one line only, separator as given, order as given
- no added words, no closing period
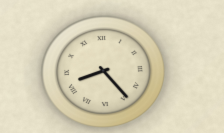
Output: **8:24**
